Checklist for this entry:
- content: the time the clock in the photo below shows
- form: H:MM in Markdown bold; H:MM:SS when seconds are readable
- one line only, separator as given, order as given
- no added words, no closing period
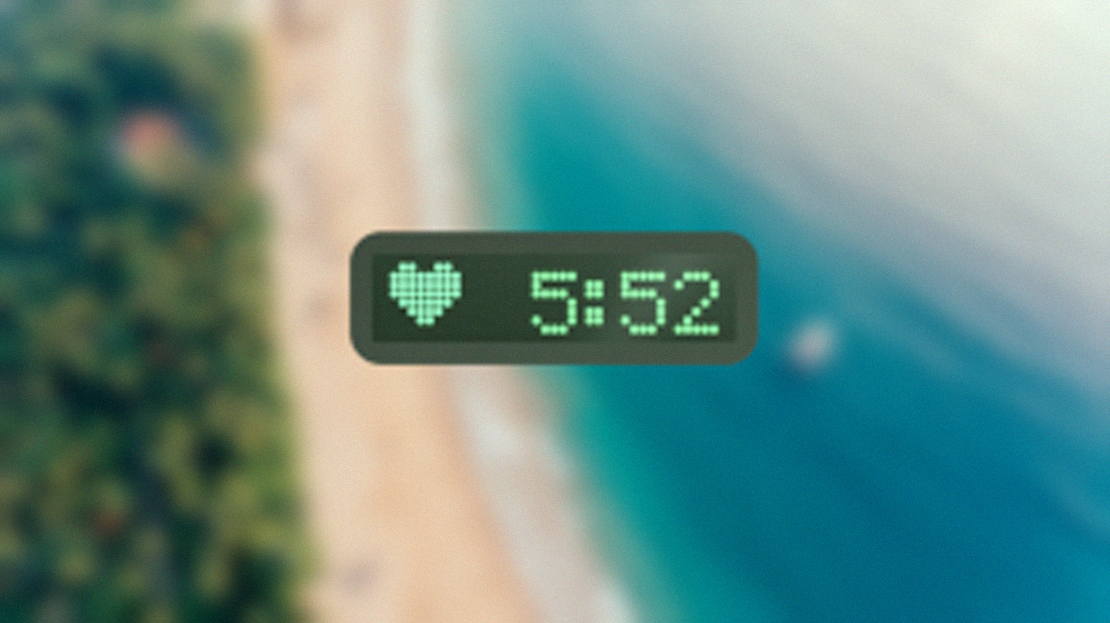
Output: **5:52**
